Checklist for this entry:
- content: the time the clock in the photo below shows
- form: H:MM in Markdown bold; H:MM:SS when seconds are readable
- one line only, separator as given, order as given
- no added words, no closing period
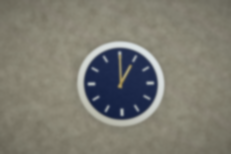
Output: **1:00**
